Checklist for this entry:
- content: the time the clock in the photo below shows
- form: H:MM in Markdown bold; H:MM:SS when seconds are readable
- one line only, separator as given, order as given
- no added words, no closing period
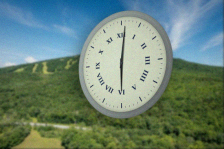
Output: **6:01**
